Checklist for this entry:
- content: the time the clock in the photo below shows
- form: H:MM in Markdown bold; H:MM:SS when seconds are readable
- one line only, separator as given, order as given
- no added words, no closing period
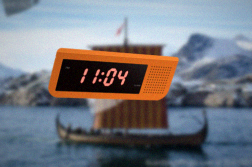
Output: **11:04**
